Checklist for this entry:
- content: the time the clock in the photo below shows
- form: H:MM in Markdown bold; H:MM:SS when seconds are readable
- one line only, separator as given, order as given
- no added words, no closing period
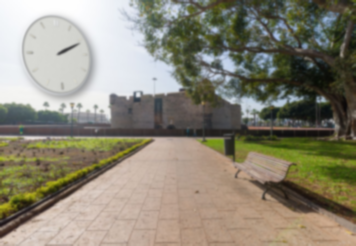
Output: **2:11**
